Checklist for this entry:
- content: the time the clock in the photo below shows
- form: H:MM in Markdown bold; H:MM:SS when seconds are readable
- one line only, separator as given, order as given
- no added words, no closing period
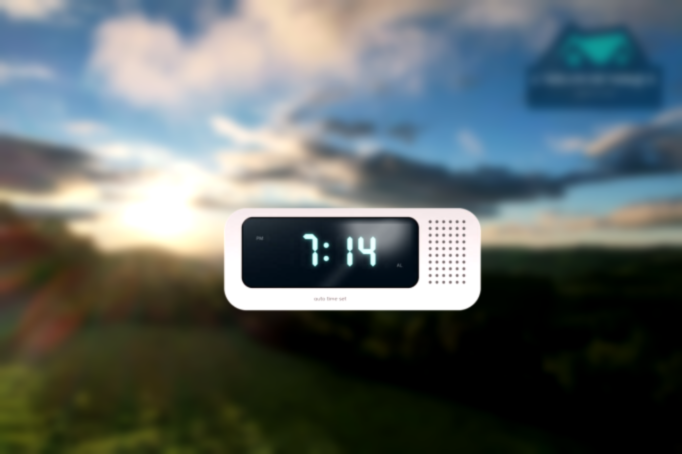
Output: **7:14**
